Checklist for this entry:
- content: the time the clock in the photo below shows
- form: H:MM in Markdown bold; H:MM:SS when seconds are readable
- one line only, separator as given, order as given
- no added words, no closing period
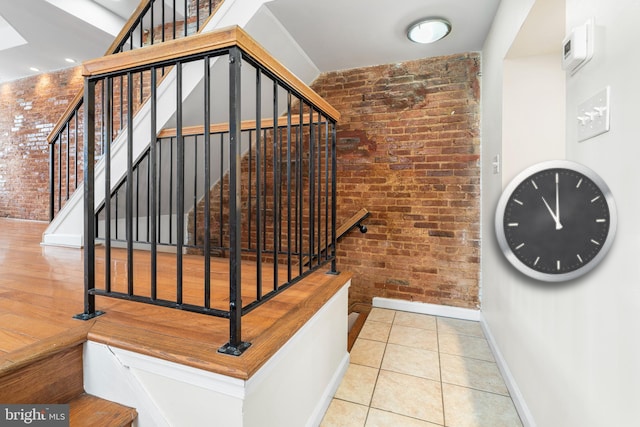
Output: **11:00**
